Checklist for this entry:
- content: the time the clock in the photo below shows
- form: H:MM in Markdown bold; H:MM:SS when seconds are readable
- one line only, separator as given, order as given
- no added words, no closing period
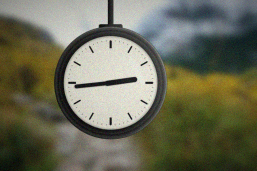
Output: **2:44**
